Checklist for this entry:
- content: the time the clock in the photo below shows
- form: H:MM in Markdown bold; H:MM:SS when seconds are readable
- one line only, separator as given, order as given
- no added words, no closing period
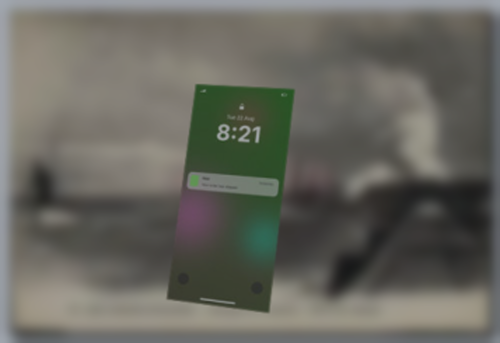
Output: **8:21**
